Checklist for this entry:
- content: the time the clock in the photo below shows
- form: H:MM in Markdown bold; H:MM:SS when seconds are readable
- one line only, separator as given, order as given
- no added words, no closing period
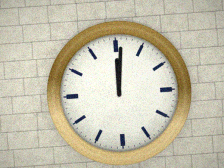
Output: **12:01**
